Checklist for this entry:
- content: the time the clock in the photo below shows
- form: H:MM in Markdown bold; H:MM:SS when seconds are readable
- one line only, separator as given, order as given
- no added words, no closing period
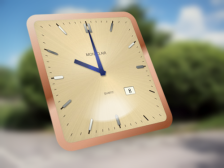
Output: **10:00**
